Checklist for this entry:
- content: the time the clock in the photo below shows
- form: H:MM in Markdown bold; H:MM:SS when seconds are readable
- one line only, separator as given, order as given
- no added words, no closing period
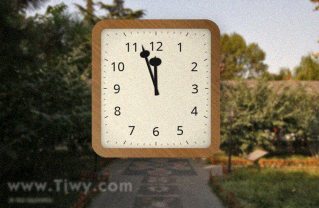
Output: **11:57**
